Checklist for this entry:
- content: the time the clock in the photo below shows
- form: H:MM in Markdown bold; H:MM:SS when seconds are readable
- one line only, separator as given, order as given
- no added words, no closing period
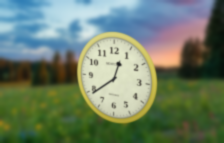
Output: **12:39**
